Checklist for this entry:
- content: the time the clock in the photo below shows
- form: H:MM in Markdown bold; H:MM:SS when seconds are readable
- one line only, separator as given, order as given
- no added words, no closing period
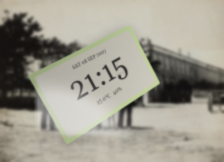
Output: **21:15**
